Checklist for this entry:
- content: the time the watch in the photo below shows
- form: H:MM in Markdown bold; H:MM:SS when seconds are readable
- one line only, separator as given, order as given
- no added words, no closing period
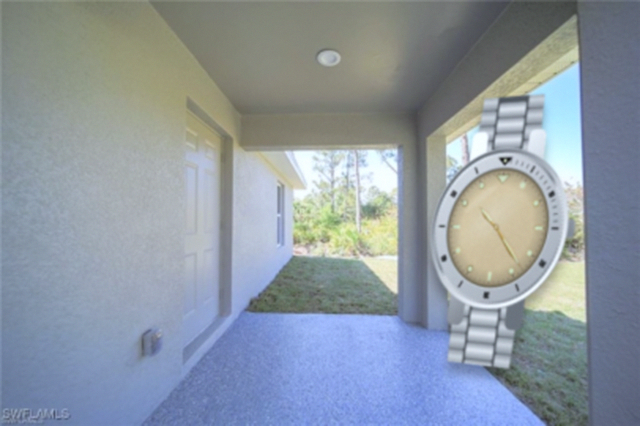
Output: **10:23**
